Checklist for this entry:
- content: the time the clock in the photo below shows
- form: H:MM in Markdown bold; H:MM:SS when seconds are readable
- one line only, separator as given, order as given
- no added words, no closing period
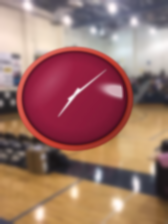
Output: **7:08**
